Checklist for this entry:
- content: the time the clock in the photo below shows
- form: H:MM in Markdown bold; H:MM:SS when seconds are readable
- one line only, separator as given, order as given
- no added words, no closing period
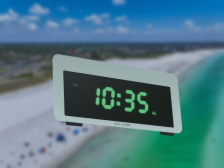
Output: **10:35**
